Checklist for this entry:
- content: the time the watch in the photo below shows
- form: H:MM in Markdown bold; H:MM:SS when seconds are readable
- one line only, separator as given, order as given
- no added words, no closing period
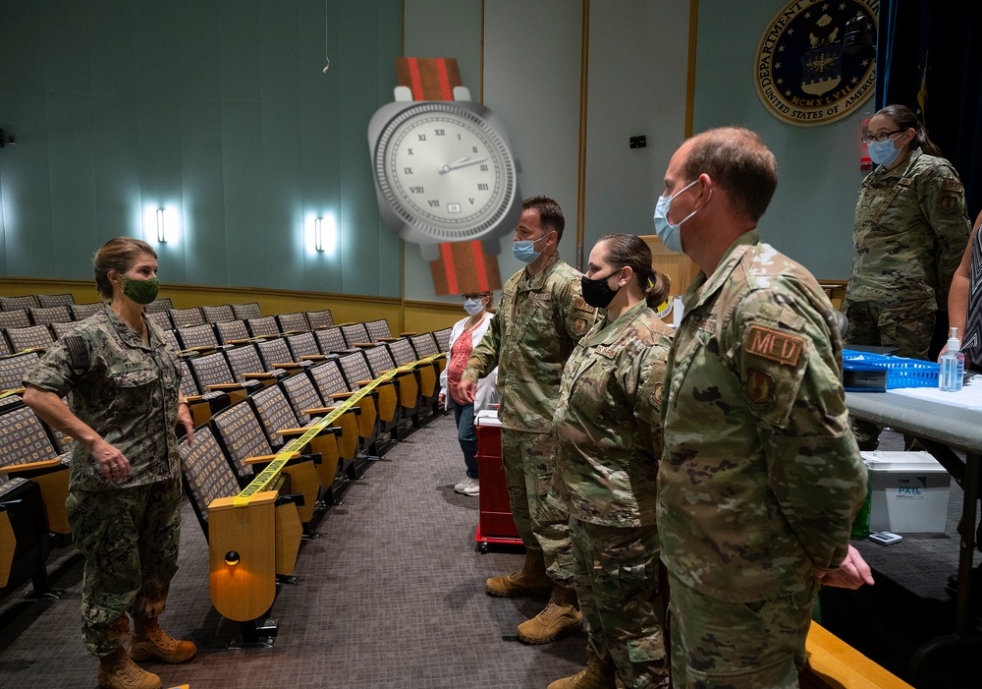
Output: **2:13**
